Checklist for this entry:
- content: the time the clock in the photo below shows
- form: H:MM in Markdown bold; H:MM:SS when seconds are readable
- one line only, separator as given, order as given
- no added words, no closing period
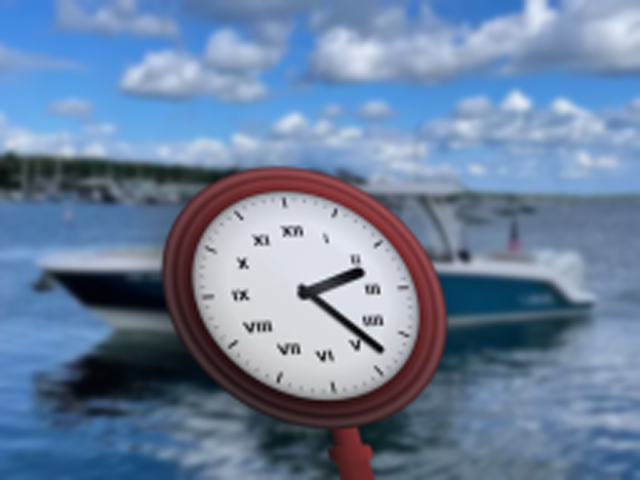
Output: **2:23**
